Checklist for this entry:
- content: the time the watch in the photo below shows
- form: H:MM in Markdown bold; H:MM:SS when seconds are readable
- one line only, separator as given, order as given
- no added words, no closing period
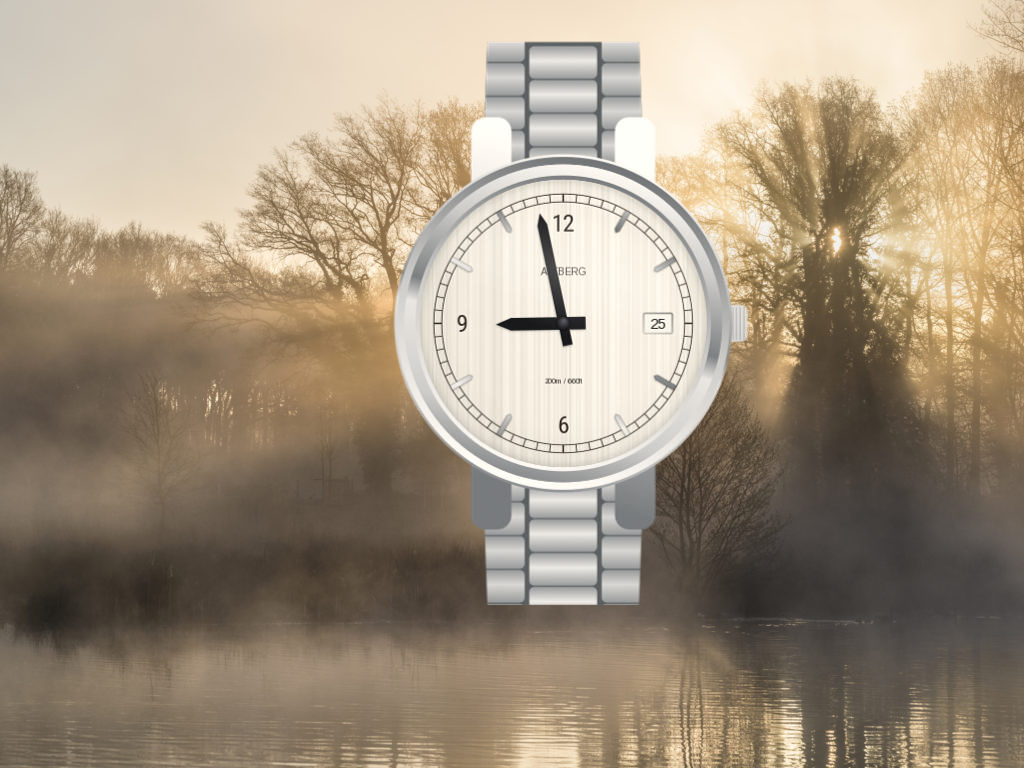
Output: **8:58**
